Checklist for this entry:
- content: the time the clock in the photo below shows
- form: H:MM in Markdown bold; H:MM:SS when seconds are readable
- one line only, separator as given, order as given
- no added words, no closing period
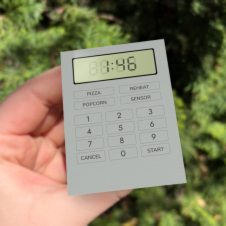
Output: **1:46**
